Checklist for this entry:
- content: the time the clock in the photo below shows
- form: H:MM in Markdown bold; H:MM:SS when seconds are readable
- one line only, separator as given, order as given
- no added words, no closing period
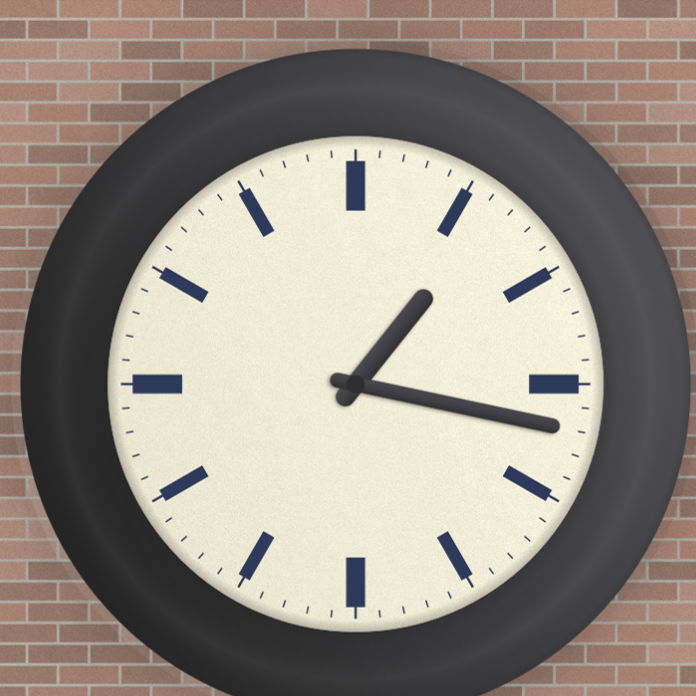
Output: **1:17**
